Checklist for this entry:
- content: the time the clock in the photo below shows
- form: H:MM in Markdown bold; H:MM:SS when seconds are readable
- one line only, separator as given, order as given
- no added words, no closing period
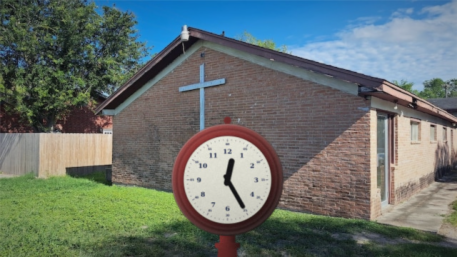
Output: **12:25**
